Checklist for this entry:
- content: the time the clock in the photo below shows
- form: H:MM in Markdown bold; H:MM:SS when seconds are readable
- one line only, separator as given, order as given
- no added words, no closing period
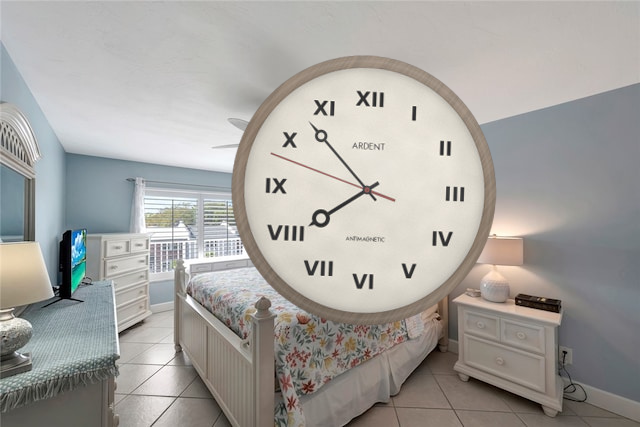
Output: **7:52:48**
